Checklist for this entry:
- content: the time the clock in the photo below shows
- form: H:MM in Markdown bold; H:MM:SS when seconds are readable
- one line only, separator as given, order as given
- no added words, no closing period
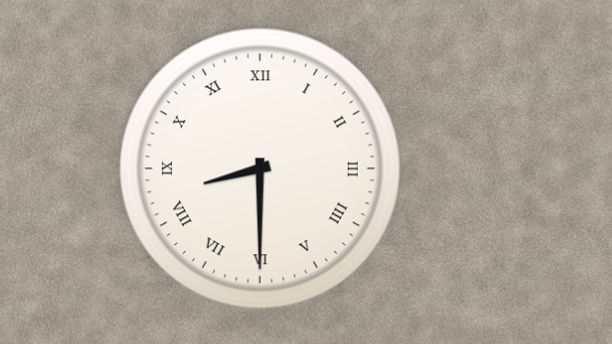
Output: **8:30**
